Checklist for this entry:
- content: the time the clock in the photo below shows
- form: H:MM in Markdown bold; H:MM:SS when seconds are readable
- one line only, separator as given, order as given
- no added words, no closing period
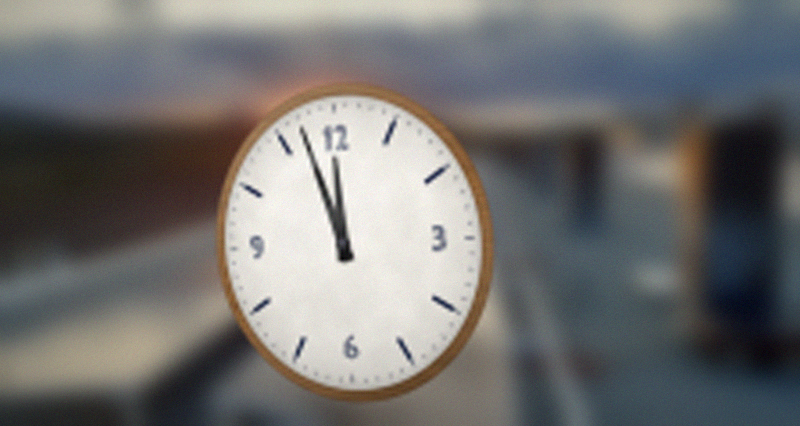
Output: **11:57**
